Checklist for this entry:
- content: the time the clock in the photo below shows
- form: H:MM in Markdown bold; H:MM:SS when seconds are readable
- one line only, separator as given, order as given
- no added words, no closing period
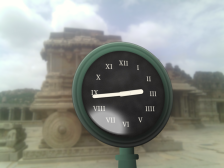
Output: **2:44**
